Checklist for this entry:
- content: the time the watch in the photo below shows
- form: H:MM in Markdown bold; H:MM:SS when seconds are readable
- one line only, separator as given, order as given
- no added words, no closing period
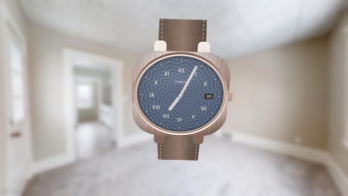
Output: **7:04**
